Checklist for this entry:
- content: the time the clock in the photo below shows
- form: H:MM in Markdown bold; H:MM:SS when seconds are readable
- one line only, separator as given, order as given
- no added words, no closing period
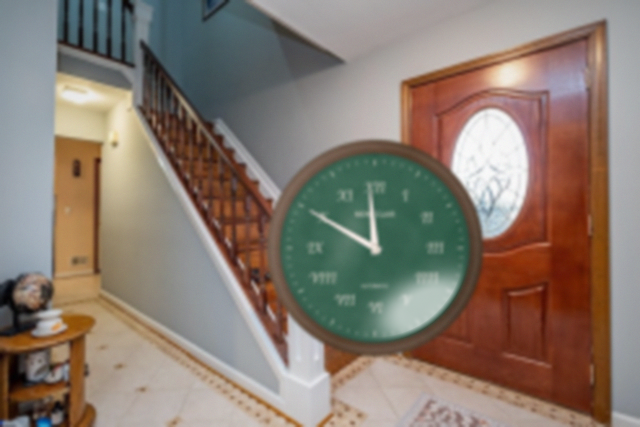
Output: **11:50**
